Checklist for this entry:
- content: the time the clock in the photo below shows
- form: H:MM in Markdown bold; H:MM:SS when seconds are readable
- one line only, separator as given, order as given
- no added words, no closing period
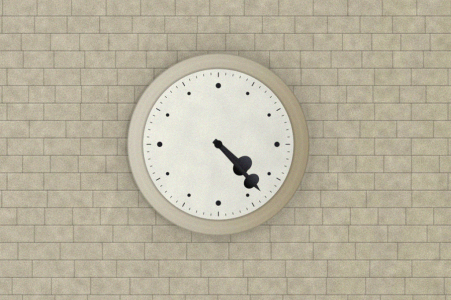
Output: **4:23**
